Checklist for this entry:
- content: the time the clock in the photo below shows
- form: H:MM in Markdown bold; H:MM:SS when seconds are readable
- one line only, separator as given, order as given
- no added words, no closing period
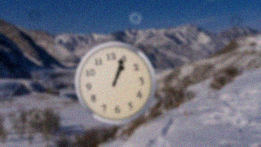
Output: **1:04**
